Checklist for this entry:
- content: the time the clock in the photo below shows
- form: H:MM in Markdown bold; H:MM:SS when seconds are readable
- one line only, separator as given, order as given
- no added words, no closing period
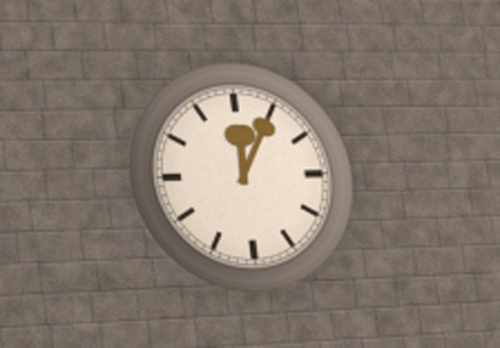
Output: **12:05**
